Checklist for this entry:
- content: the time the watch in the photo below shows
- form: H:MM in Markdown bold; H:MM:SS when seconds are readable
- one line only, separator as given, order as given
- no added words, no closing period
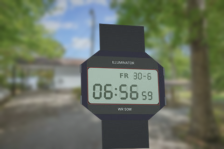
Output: **6:56:59**
